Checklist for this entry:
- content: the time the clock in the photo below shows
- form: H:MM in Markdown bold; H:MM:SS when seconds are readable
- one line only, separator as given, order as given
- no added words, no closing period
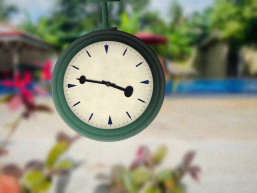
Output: **3:47**
